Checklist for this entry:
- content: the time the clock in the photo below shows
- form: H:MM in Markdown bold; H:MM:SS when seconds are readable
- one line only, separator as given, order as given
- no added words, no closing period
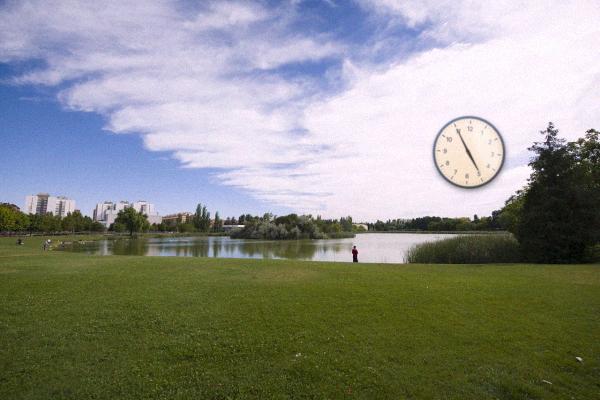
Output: **4:55**
